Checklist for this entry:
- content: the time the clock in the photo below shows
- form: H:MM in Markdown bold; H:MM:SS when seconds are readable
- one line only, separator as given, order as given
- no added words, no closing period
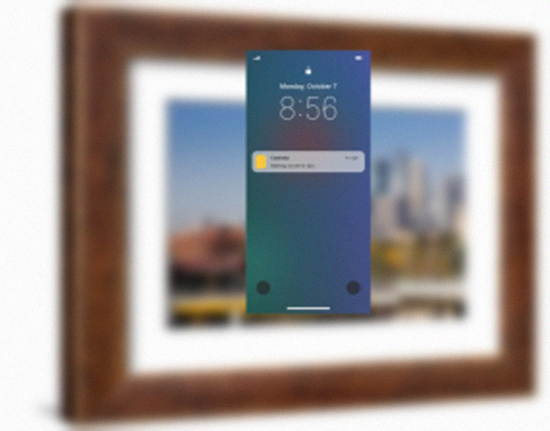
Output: **8:56**
